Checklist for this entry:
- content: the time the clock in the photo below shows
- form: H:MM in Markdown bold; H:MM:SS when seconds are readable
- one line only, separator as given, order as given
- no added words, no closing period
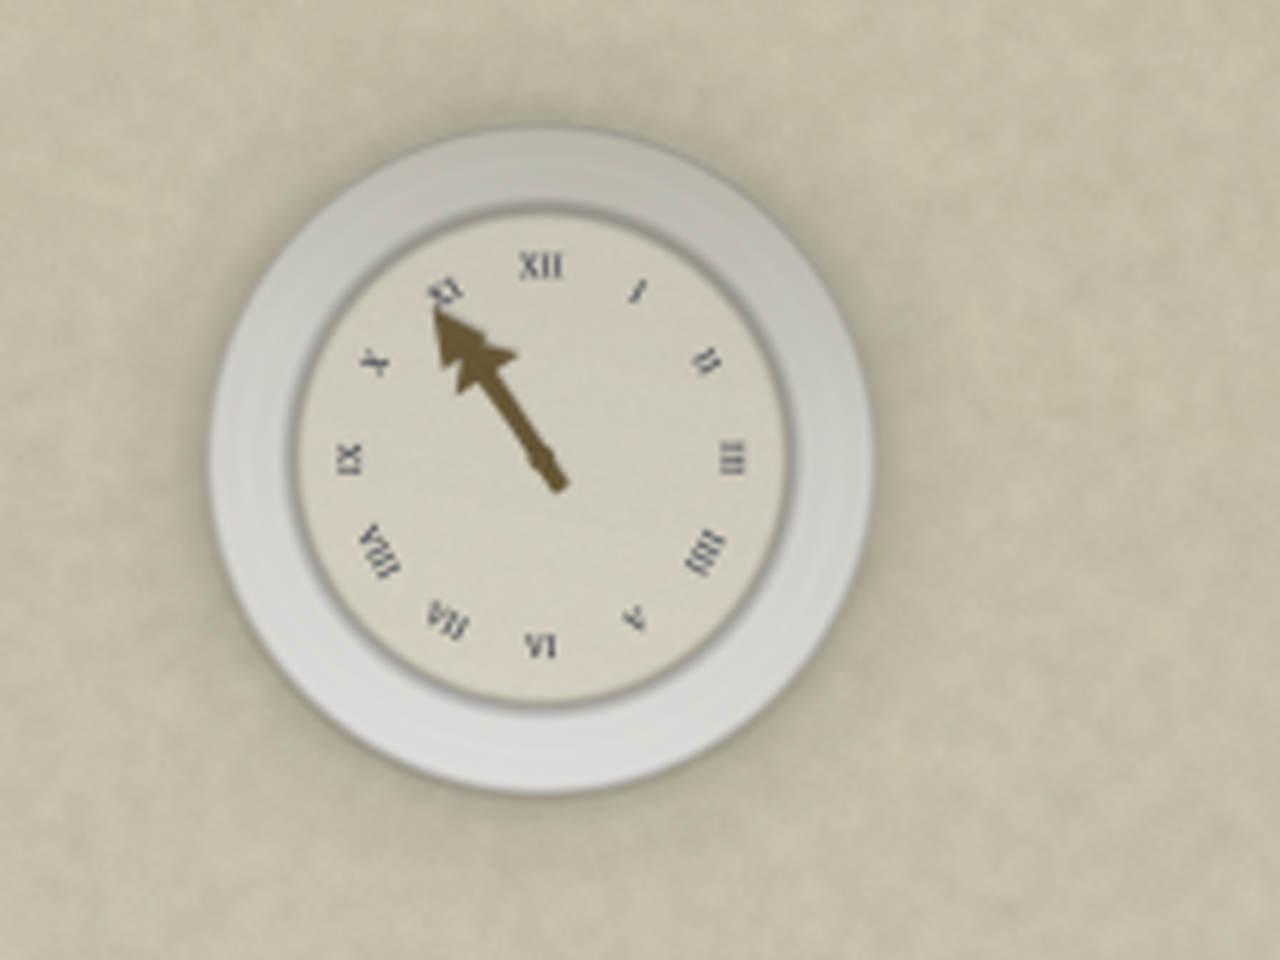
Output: **10:54**
